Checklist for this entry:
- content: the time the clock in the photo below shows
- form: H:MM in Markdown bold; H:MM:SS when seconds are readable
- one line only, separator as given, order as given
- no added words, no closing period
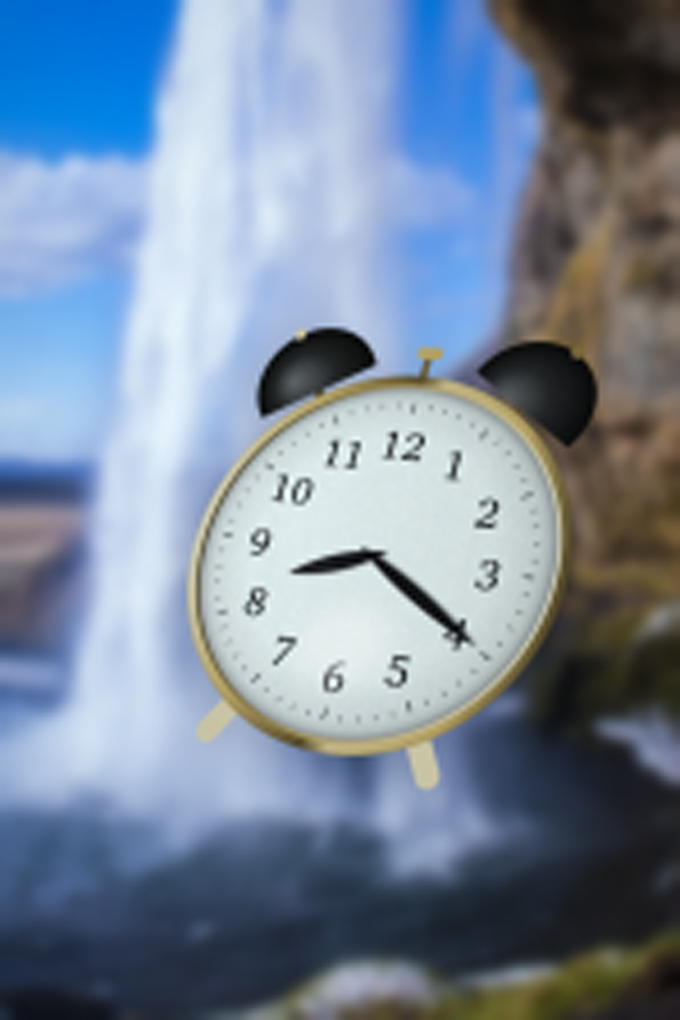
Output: **8:20**
